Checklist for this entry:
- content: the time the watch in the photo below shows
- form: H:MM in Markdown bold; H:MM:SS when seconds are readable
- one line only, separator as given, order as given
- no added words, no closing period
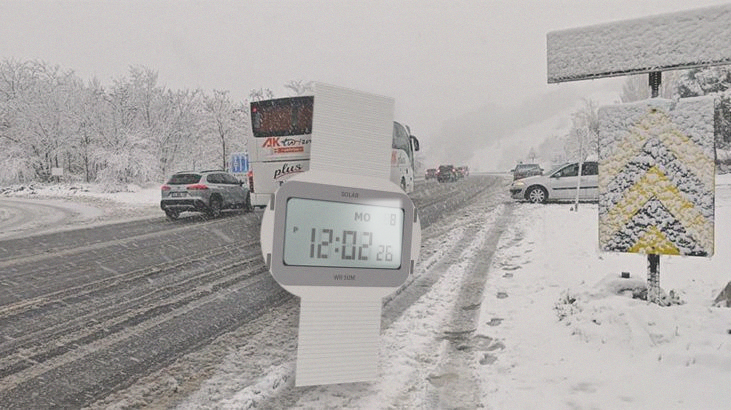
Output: **12:02:26**
